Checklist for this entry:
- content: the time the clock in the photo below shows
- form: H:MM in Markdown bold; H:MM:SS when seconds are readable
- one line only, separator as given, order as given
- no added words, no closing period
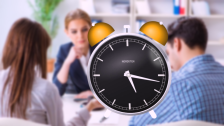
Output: **5:17**
